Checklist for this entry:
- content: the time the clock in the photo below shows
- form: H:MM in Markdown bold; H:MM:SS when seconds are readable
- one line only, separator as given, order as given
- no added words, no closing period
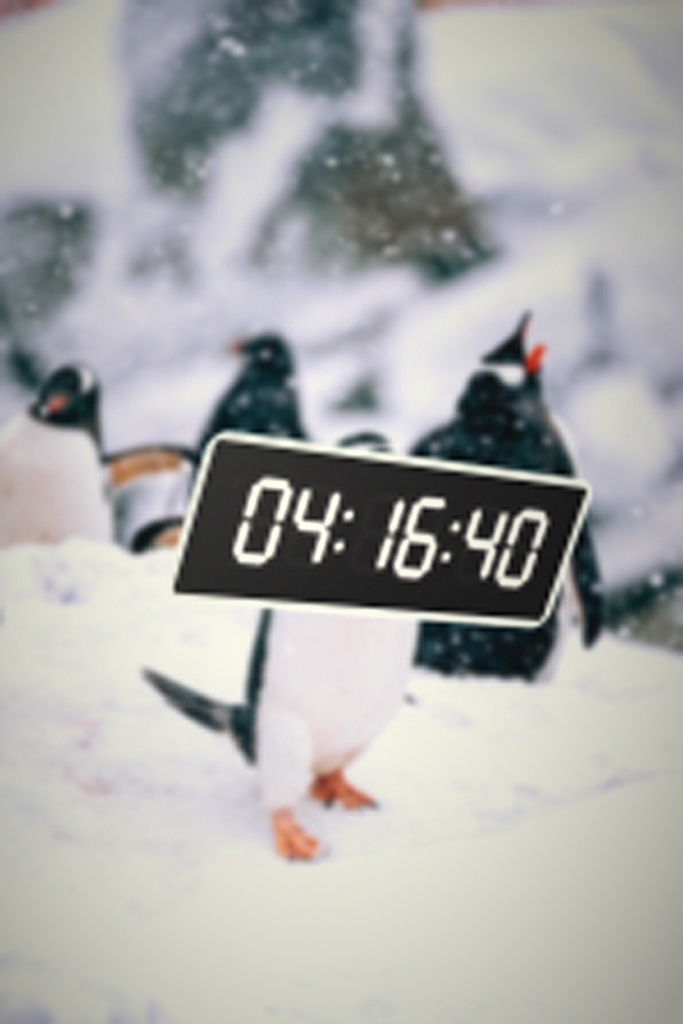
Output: **4:16:40**
